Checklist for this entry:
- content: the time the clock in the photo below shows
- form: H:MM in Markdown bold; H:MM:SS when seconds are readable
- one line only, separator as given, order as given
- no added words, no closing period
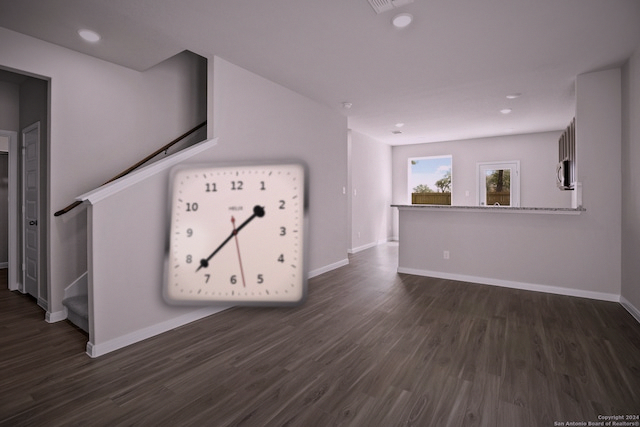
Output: **1:37:28**
